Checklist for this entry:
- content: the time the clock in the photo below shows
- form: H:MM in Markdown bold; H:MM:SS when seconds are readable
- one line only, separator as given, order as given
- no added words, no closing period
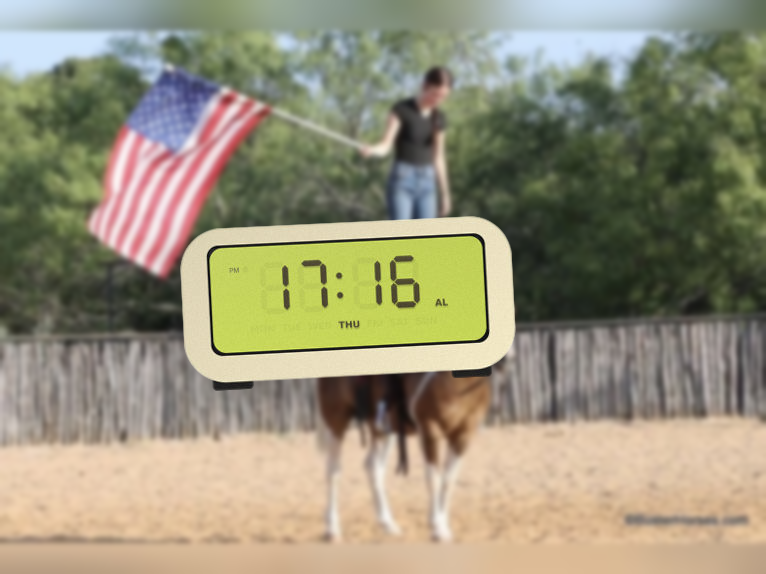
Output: **17:16**
